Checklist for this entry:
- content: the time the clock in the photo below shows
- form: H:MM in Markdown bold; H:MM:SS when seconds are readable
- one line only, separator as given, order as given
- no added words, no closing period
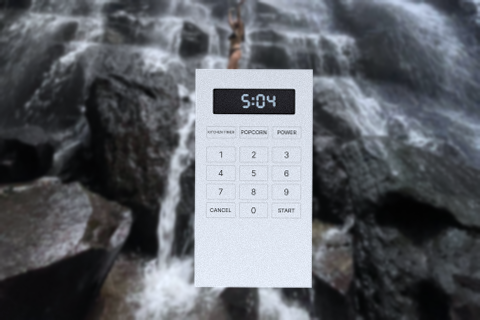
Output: **5:04**
